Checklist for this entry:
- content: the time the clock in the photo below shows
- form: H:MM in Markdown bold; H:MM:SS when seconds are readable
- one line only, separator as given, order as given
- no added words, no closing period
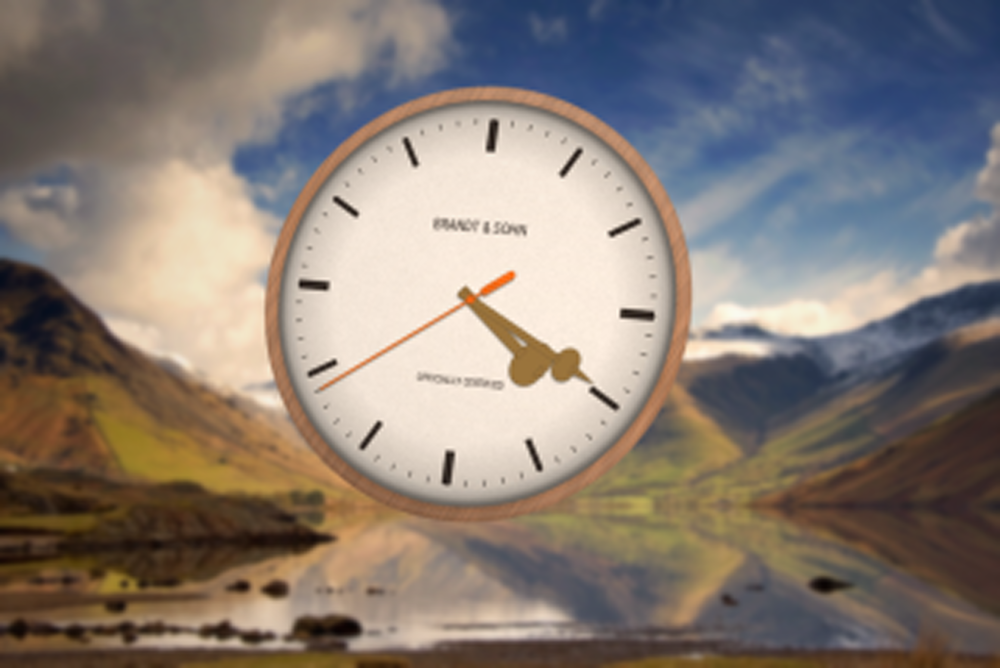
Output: **4:19:39**
